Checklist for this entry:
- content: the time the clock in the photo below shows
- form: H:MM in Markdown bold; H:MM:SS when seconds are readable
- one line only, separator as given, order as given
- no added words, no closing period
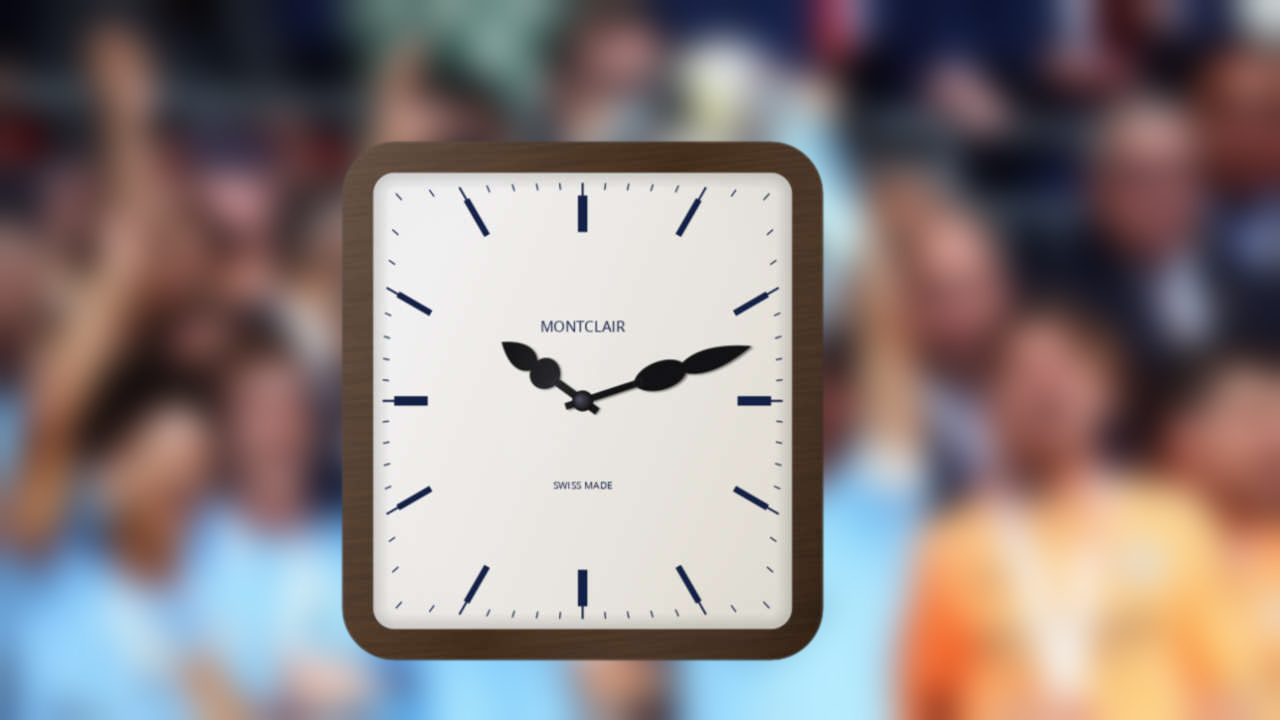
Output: **10:12**
